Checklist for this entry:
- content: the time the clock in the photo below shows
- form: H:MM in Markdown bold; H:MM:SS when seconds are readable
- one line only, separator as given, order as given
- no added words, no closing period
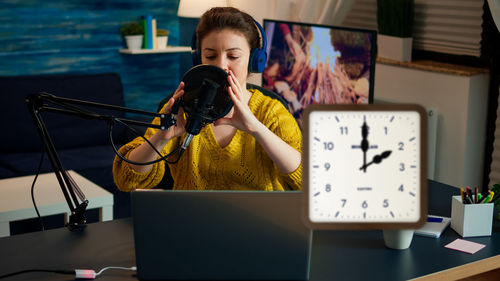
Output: **2:00**
